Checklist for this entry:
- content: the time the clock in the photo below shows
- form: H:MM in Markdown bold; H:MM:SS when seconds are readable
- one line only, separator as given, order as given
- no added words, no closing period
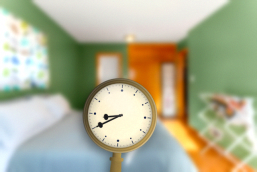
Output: **8:40**
